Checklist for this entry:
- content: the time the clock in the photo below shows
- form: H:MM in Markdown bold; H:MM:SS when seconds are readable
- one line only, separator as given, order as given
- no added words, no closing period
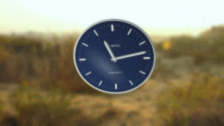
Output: **11:13**
